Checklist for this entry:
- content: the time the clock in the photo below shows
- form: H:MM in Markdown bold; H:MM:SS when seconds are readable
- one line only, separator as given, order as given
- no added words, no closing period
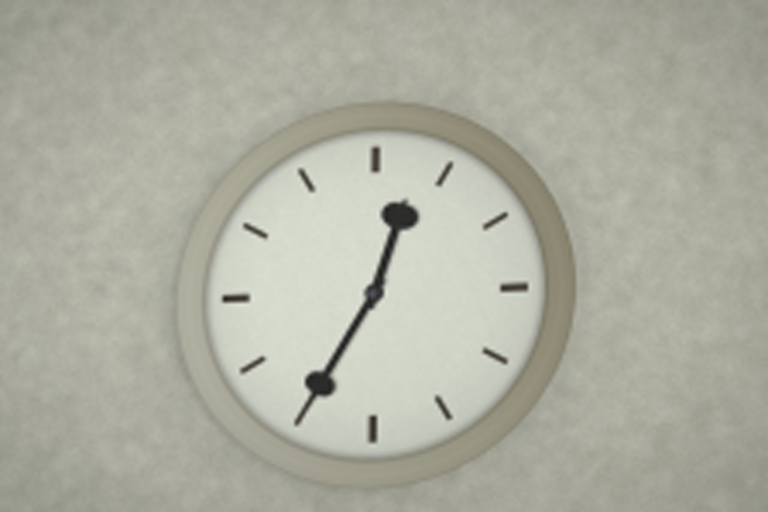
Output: **12:35**
